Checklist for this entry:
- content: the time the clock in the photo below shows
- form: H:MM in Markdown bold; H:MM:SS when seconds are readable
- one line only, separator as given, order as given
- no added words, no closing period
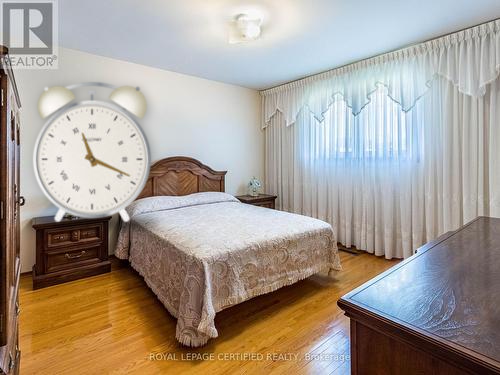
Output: **11:19**
